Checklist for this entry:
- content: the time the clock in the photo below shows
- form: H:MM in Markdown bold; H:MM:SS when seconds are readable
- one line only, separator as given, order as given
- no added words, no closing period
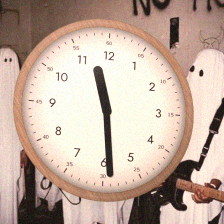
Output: **11:29**
